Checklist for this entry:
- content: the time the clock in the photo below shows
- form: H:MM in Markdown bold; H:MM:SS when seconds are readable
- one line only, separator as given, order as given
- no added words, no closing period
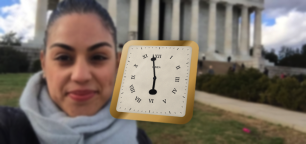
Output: **5:58**
